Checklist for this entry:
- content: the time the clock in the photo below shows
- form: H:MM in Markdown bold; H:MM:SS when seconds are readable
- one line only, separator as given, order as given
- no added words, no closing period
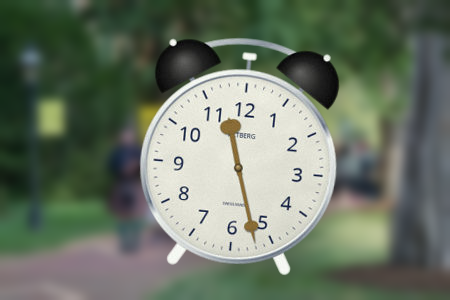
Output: **11:27**
